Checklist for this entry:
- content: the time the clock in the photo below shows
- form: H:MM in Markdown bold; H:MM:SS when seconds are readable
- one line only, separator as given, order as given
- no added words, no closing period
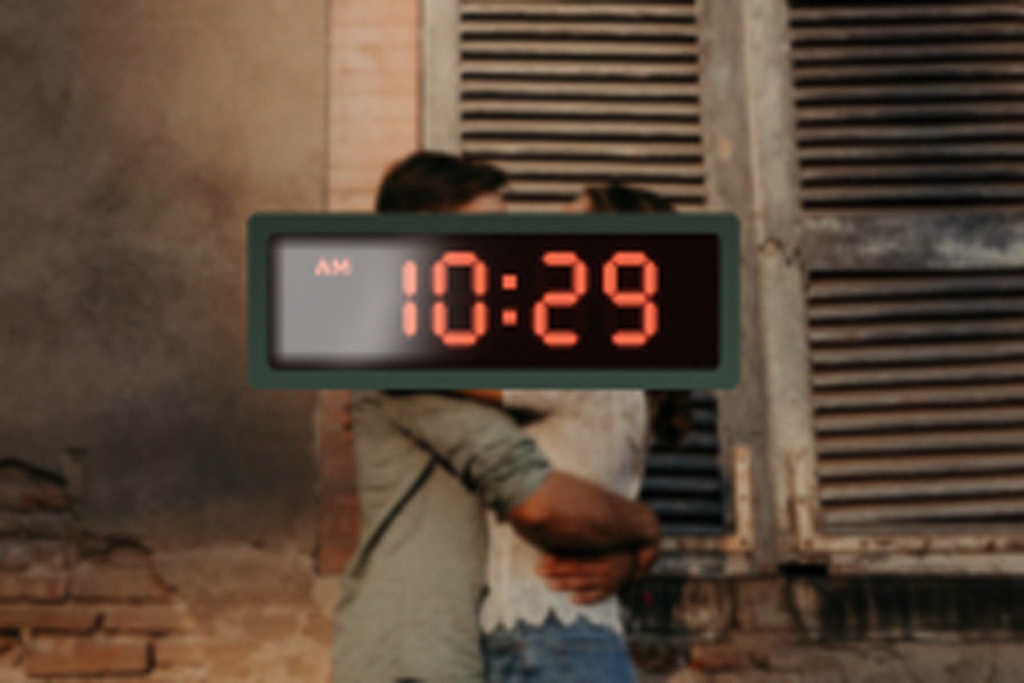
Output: **10:29**
